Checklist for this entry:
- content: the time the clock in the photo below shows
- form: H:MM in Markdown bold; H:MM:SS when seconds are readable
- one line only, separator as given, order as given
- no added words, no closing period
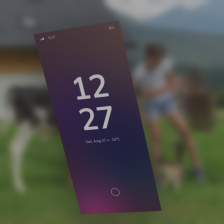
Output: **12:27**
